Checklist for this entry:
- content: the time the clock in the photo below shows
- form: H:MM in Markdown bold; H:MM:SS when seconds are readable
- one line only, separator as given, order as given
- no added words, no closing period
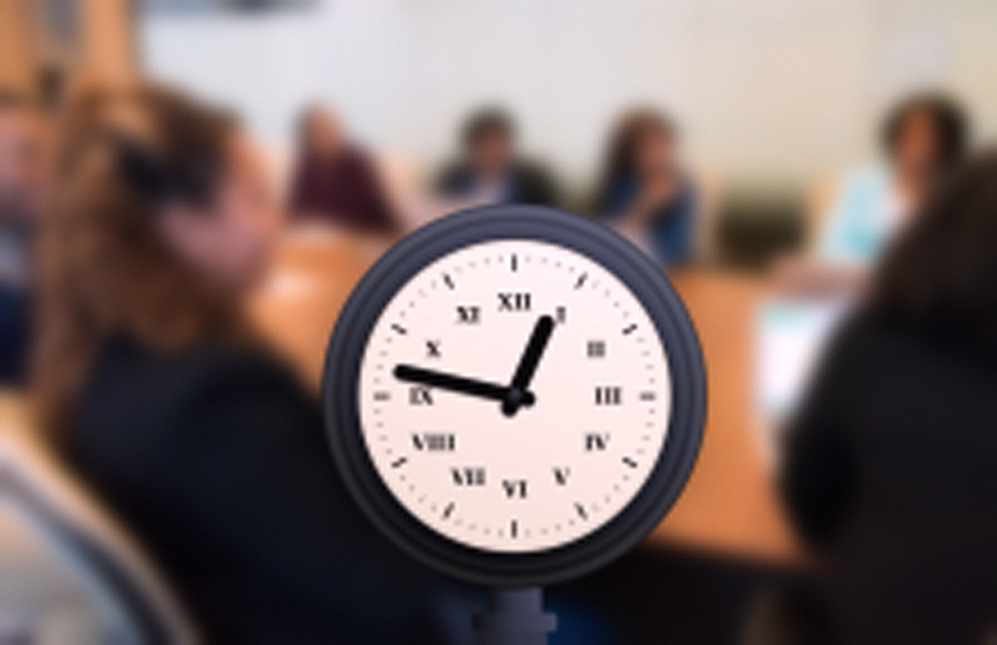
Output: **12:47**
